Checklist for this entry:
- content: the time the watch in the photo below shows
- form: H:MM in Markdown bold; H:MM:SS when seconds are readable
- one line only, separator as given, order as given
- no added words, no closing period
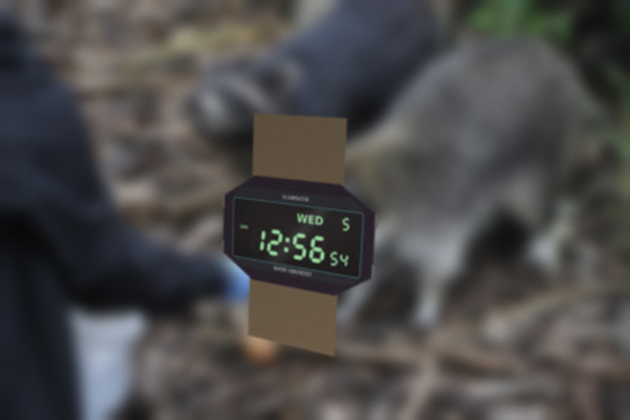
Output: **12:56:54**
